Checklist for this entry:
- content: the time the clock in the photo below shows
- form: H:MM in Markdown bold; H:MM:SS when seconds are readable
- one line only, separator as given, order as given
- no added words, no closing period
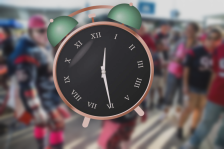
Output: **12:30**
